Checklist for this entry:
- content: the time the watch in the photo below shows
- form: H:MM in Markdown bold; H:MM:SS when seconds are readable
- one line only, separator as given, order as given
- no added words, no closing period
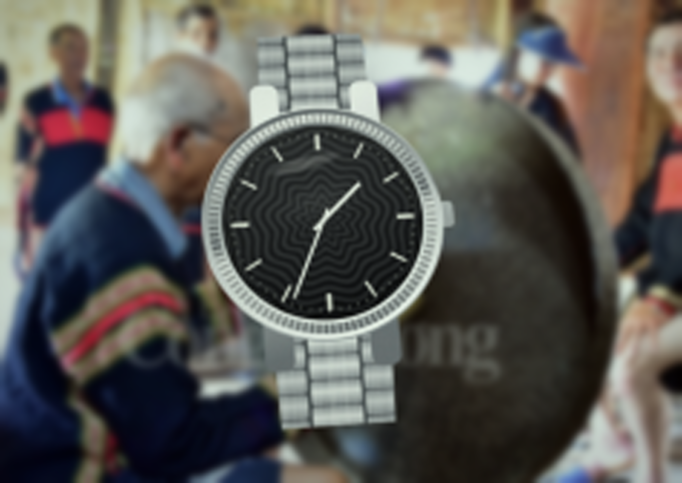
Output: **1:34**
